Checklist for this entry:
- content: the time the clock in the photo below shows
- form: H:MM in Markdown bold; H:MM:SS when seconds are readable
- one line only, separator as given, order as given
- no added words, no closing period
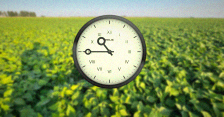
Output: **10:45**
